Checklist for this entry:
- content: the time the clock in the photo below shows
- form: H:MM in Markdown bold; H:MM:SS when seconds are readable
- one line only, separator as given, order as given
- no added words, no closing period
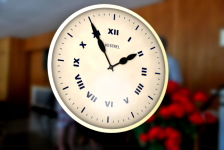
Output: **1:55**
